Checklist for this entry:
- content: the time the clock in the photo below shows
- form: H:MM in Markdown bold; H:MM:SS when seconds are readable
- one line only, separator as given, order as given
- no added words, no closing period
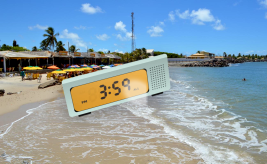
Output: **3:59**
